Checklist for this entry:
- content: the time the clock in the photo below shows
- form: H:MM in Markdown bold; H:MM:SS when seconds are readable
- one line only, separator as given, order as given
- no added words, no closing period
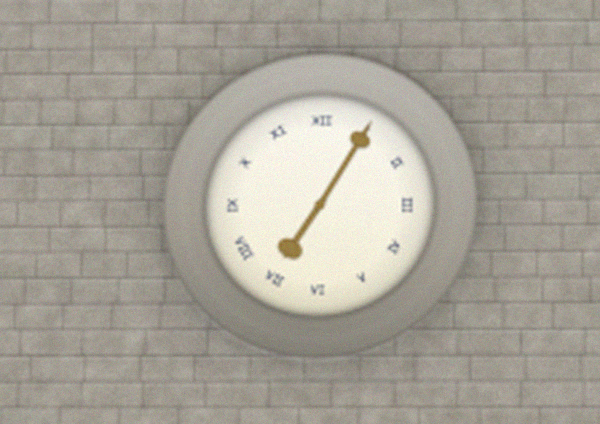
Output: **7:05**
